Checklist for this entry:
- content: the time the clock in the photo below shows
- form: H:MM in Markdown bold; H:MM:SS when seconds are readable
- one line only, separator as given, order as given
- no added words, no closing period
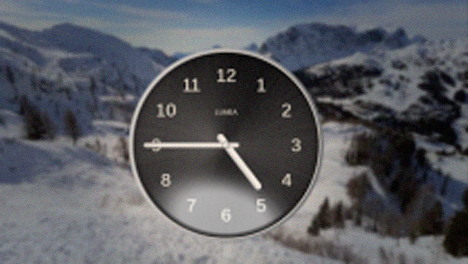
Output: **4:45**
